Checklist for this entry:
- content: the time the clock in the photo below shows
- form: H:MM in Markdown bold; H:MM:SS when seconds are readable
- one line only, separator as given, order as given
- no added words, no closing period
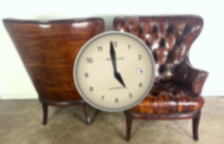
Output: **4:59**
